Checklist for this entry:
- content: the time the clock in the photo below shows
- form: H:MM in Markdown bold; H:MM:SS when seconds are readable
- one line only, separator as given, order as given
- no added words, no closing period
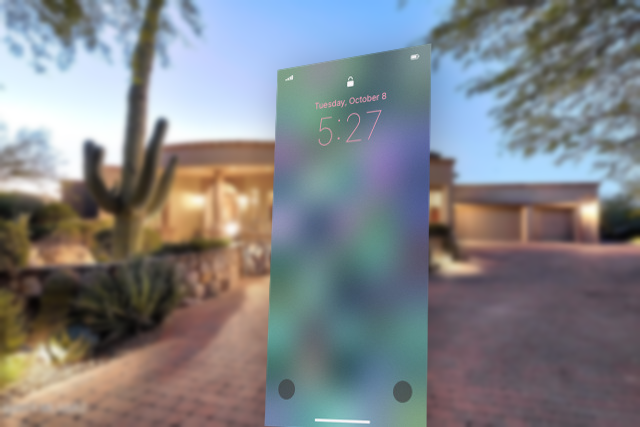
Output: **5:27**
